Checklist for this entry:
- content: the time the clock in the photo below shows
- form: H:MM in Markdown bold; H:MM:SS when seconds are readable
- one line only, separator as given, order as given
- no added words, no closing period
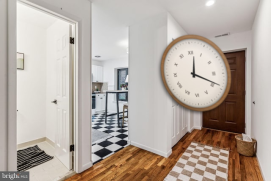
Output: **12:19**
